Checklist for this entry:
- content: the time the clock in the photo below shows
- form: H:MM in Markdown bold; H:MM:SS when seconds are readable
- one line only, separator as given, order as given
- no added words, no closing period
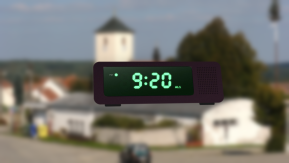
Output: **9:20**
